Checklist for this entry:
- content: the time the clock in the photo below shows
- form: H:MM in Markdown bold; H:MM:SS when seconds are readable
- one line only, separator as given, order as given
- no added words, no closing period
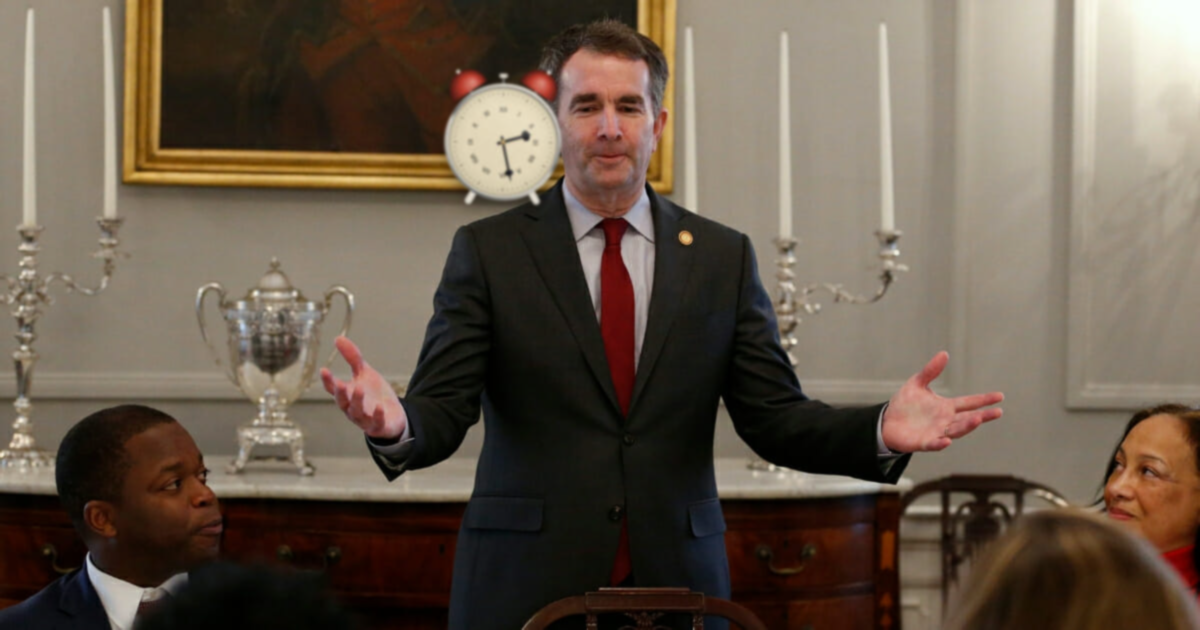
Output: **2:28**
